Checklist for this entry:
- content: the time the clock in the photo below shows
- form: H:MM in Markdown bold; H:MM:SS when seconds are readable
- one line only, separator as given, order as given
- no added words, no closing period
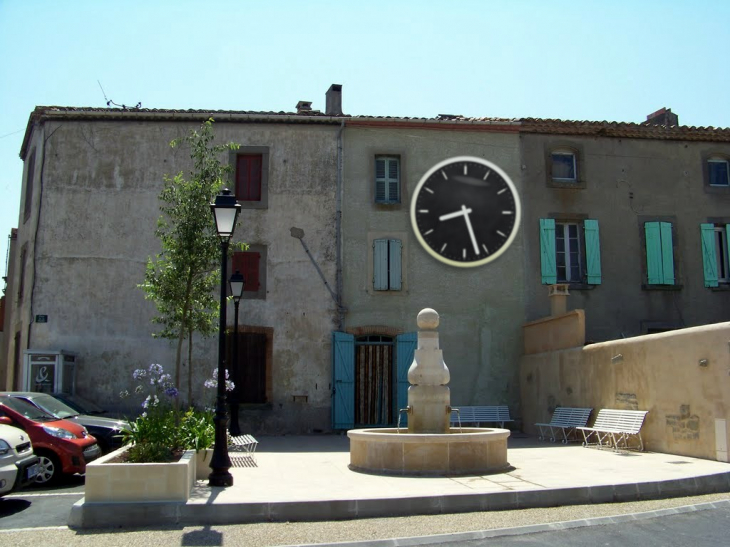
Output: **8:27**
